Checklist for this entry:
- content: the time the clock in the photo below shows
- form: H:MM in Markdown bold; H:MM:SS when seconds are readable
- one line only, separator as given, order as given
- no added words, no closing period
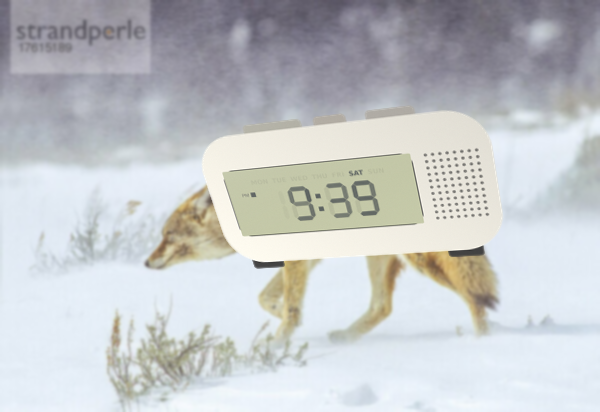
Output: **9:39**
